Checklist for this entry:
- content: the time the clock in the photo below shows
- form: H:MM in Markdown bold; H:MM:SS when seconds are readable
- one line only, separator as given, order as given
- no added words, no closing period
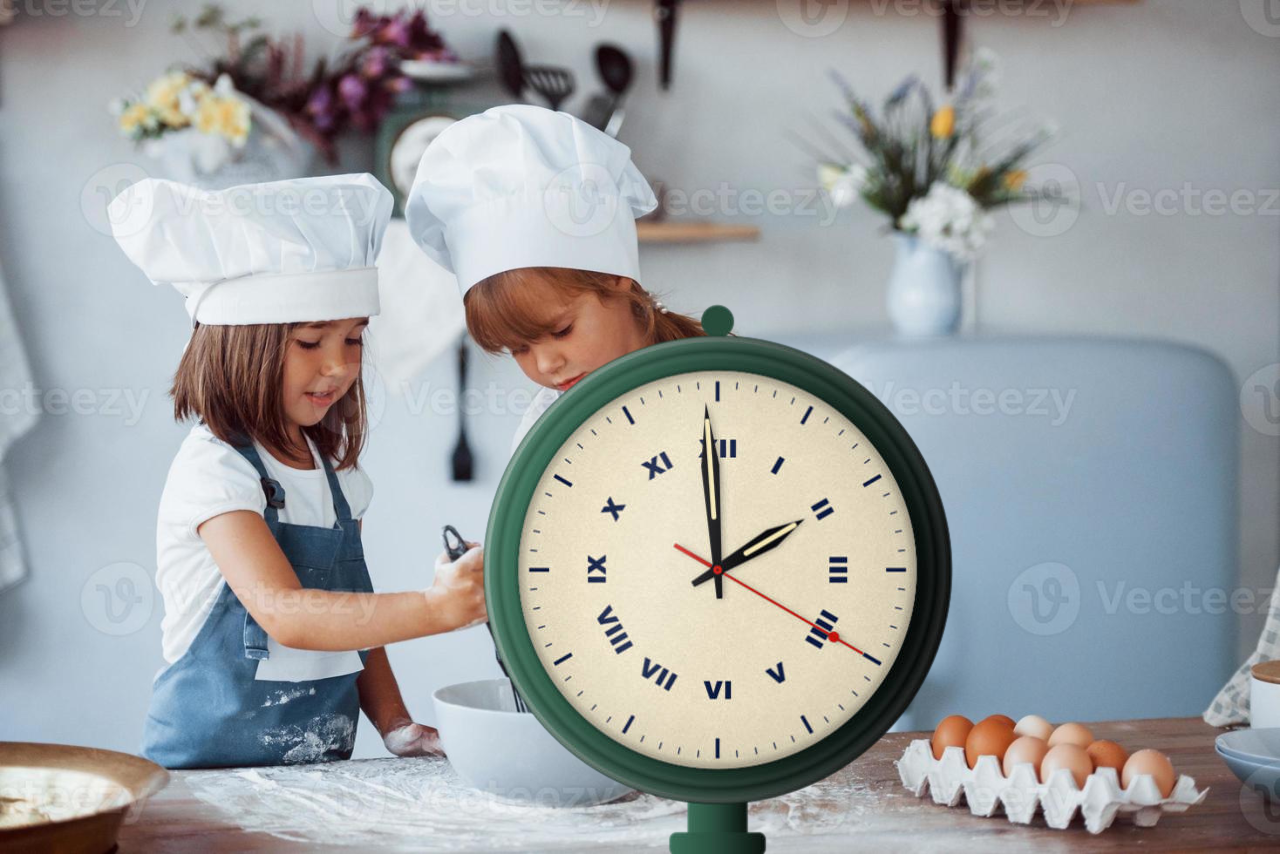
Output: **1:59:20**
